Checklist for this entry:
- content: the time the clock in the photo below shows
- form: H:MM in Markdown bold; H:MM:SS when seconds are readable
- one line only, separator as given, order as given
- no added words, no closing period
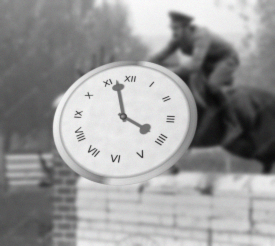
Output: **3:57**
